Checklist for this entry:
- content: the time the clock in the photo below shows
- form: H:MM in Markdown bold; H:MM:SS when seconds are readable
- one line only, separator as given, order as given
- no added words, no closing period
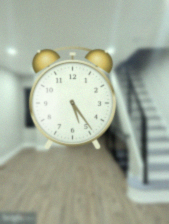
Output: **5:24**
